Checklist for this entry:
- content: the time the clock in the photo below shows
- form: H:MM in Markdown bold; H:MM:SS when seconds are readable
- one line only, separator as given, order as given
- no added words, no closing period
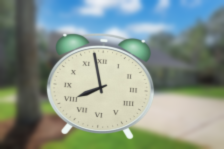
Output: **7:58**
